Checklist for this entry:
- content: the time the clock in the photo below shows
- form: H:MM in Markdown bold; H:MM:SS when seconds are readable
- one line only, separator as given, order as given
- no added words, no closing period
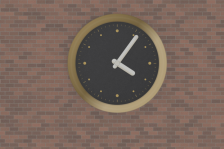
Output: **4:06**
